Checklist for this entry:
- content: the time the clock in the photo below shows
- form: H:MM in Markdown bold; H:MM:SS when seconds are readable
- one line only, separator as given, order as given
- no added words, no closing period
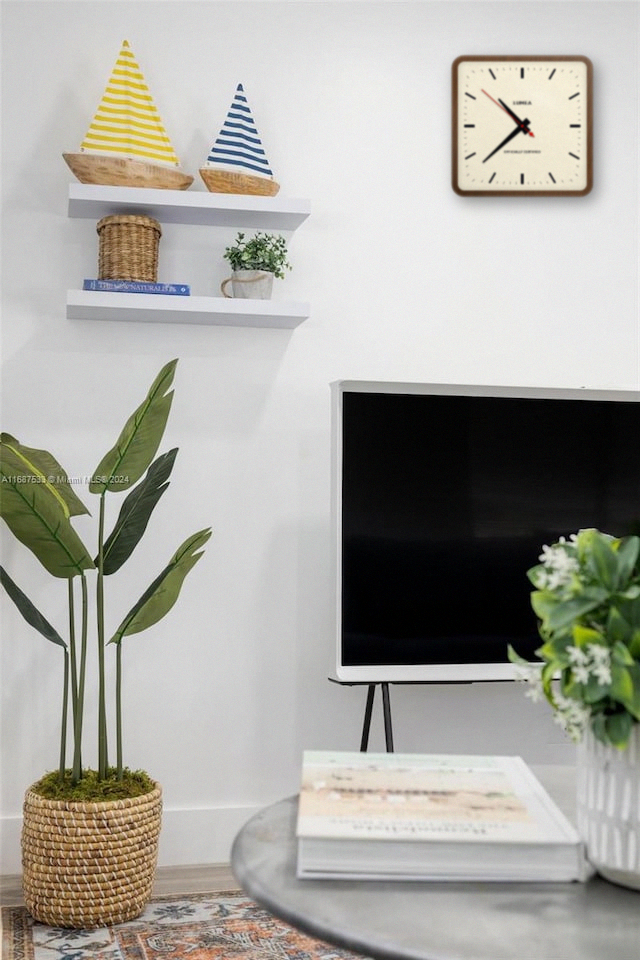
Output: **10:37:52**
